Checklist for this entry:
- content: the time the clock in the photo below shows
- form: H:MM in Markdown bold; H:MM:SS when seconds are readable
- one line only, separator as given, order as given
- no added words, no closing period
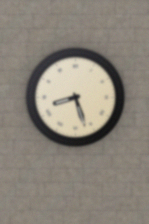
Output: **8:27**
